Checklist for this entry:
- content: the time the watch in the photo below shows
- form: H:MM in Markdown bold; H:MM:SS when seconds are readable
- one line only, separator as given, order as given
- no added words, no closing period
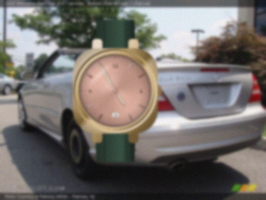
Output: **4:55**
